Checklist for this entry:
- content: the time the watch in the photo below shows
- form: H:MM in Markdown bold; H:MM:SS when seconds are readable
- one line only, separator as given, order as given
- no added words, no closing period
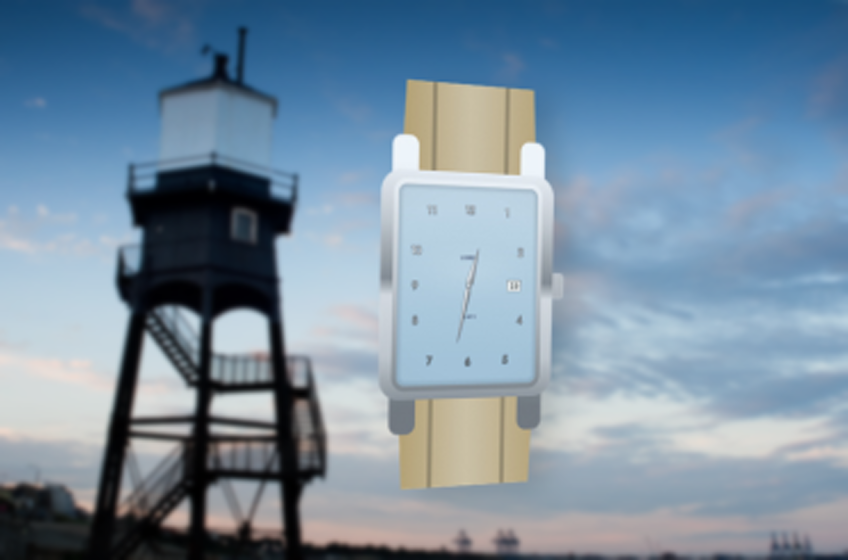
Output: **12:32**
